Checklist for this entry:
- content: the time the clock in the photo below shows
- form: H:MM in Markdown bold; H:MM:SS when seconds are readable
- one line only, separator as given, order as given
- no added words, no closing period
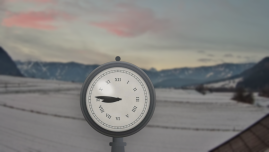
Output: **8:46**
